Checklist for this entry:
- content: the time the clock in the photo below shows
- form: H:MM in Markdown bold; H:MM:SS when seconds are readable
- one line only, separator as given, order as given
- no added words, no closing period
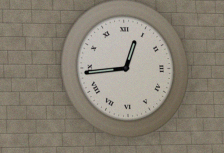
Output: **12:44**
